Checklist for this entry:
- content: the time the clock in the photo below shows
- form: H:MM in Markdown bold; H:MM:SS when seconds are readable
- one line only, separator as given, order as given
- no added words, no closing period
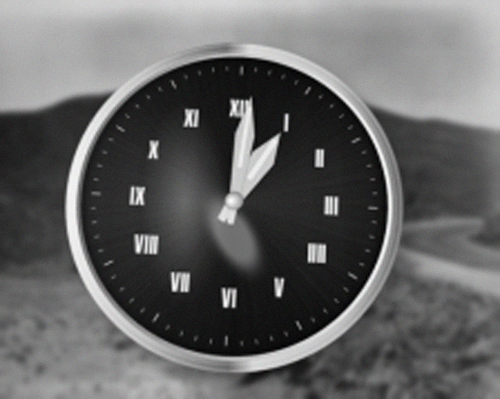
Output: **1:01**
